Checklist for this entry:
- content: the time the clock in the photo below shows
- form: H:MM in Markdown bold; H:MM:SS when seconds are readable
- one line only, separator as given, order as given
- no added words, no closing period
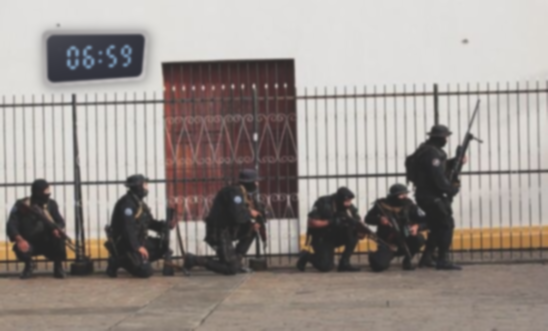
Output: **6:59**
